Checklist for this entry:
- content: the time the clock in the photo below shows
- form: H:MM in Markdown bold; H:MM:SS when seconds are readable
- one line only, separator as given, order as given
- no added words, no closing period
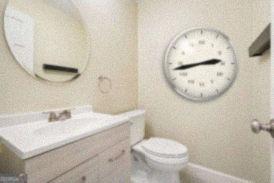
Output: **2:43**
